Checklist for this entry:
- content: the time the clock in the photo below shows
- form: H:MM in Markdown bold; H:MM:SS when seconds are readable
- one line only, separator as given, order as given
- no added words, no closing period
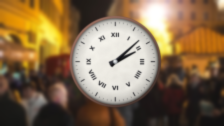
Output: **2:08**
